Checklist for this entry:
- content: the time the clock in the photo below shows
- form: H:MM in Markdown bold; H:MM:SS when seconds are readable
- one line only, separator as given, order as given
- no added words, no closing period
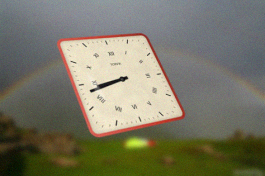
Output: **8:43**
